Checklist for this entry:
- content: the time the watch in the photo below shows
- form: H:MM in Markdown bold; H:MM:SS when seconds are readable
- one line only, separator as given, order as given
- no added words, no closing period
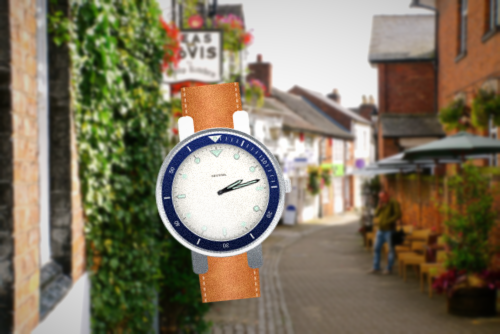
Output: **2:13**
